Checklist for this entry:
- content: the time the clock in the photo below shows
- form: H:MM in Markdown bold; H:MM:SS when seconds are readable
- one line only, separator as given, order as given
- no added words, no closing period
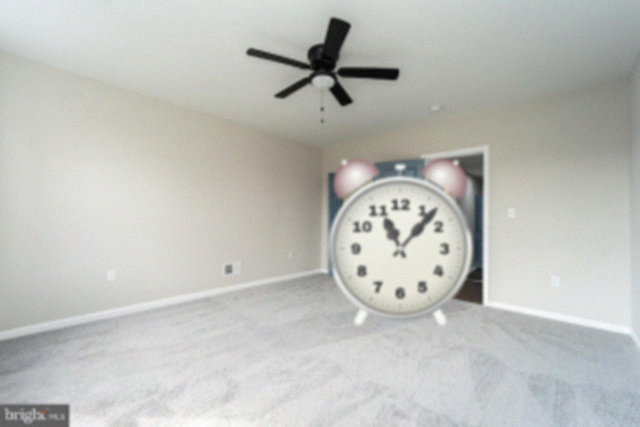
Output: **11:07**
